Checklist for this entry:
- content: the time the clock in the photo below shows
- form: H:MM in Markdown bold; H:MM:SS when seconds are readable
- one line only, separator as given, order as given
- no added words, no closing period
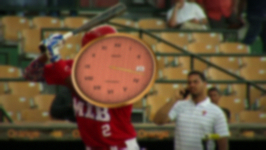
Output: **3:17**
